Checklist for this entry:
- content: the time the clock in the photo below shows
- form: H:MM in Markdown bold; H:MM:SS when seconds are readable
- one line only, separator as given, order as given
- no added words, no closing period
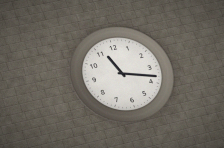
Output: **11:18**
